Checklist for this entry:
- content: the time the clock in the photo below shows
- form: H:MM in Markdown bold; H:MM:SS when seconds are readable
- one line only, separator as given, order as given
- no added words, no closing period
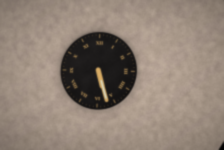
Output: **5:27**
